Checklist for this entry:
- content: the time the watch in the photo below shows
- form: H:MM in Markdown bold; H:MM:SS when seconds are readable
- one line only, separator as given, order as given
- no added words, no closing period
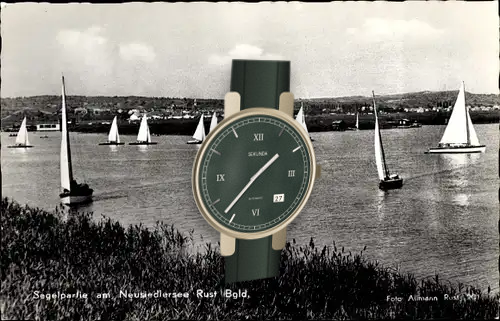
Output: **1:37**
